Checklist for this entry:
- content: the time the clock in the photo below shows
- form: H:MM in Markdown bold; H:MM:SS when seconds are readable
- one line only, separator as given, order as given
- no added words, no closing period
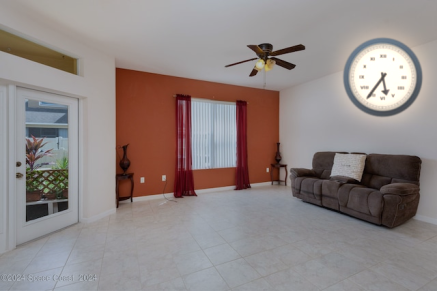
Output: **5:36**
